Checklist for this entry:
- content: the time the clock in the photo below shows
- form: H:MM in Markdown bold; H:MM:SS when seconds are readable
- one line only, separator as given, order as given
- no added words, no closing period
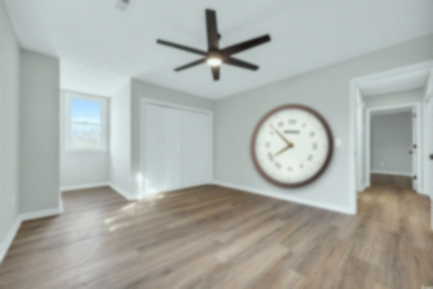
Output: **7:52**
